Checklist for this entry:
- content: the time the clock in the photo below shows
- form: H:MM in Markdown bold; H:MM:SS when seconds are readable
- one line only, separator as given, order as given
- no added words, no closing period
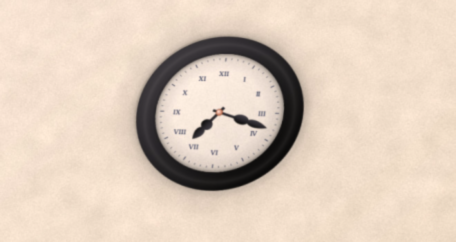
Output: **7:18**
